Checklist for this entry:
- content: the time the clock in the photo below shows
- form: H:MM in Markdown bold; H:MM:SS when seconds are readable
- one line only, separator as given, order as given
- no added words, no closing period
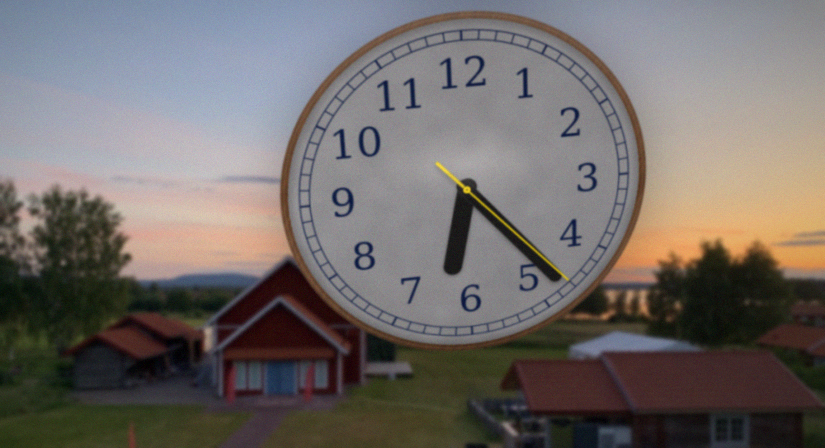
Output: **6:23:23**
